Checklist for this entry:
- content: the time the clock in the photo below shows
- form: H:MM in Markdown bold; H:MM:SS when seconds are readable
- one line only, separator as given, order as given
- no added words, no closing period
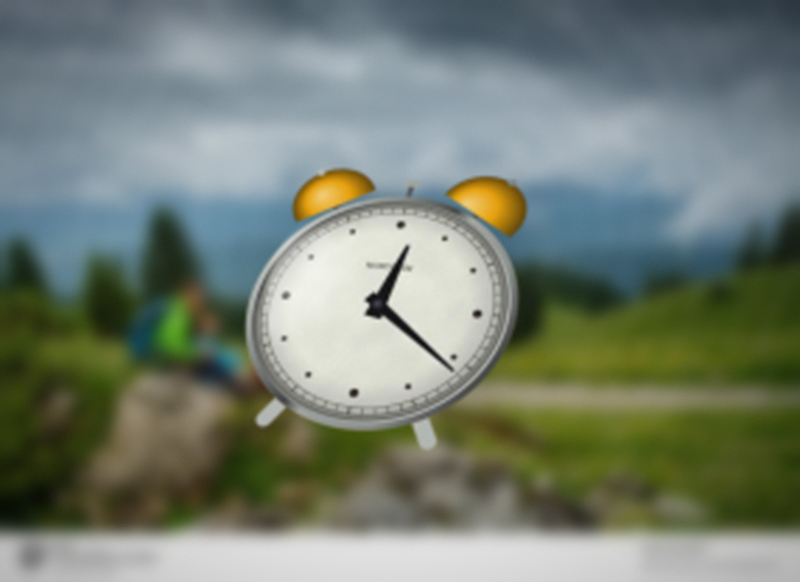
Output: **12:21**
